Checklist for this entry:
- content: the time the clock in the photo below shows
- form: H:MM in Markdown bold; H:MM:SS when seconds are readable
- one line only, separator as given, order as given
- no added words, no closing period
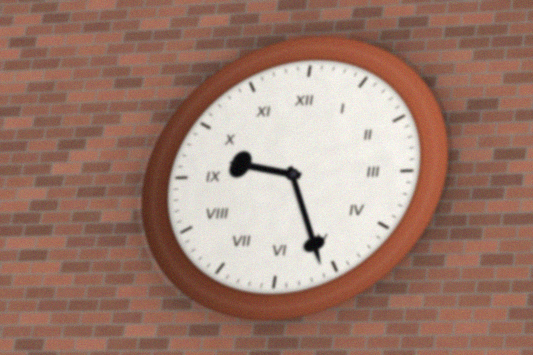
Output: **9:26**
